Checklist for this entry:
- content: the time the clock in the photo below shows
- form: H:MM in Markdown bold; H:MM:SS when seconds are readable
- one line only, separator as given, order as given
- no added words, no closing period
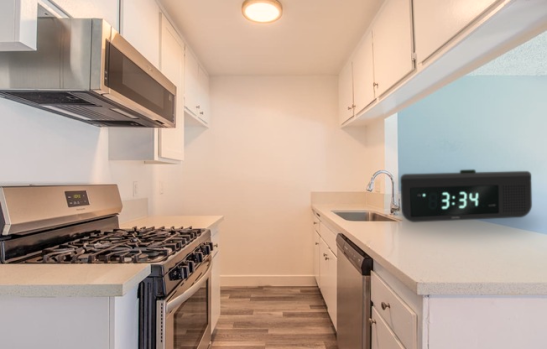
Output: **3:34**
